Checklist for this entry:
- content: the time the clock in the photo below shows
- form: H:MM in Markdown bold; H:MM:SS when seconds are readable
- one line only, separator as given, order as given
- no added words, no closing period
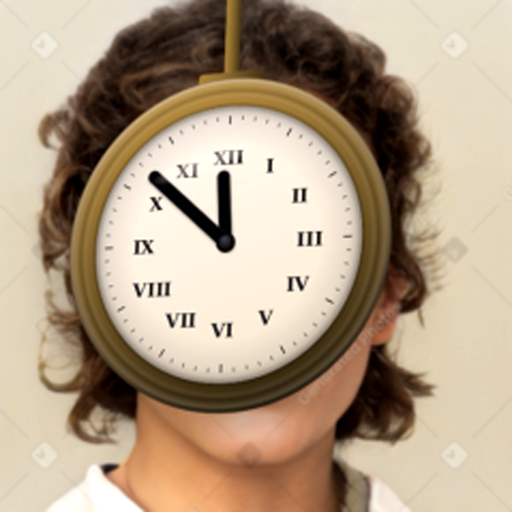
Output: **11:52**
